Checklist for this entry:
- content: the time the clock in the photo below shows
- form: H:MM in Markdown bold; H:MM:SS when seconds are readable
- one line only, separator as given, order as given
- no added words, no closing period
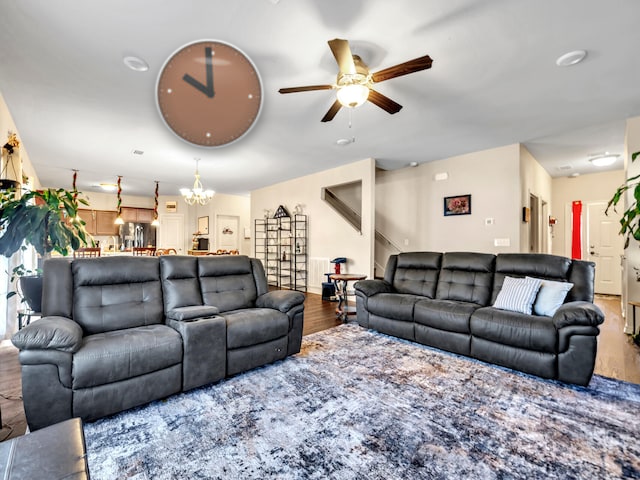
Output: **9:59**
